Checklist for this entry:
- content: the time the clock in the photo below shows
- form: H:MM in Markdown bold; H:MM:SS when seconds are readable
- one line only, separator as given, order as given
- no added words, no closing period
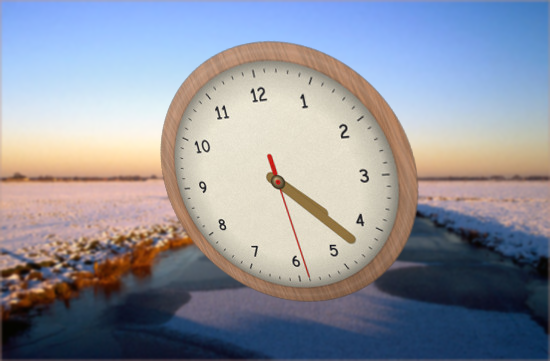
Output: **4:22:29**
